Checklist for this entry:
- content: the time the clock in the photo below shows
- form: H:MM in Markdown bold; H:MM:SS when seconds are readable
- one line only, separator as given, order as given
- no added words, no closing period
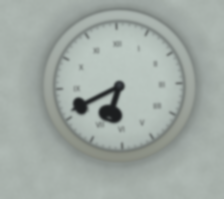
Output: **6:41**
